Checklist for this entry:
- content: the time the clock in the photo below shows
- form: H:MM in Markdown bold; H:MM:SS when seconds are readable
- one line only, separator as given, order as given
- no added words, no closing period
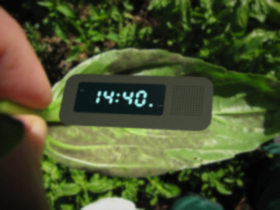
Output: **14:40**
